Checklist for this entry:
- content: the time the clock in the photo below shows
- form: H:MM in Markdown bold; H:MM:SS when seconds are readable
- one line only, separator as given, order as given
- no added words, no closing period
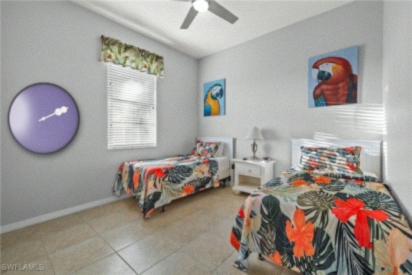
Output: **2:11**
